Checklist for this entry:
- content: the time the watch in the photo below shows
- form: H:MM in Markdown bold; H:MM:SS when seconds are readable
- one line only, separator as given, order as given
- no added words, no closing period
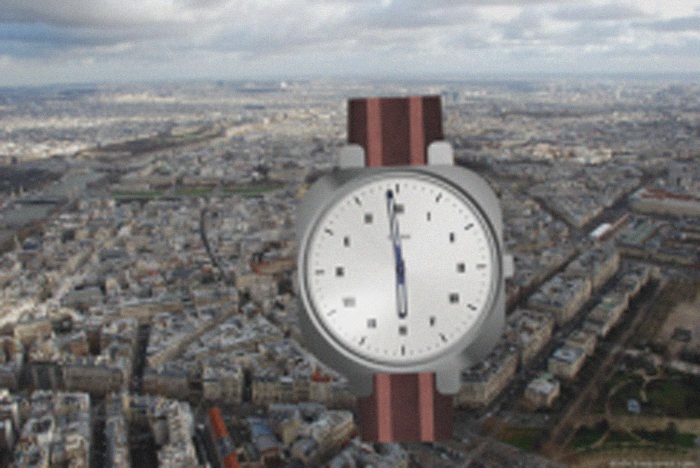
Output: **5:59**
